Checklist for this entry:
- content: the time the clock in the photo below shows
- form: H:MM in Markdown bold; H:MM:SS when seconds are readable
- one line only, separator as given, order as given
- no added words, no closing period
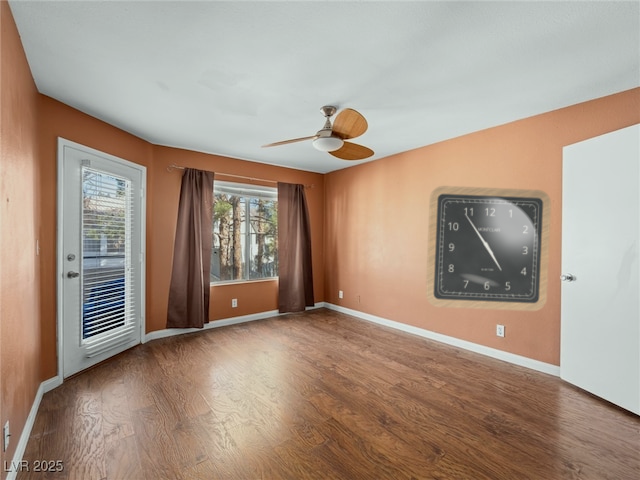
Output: **4:54**
